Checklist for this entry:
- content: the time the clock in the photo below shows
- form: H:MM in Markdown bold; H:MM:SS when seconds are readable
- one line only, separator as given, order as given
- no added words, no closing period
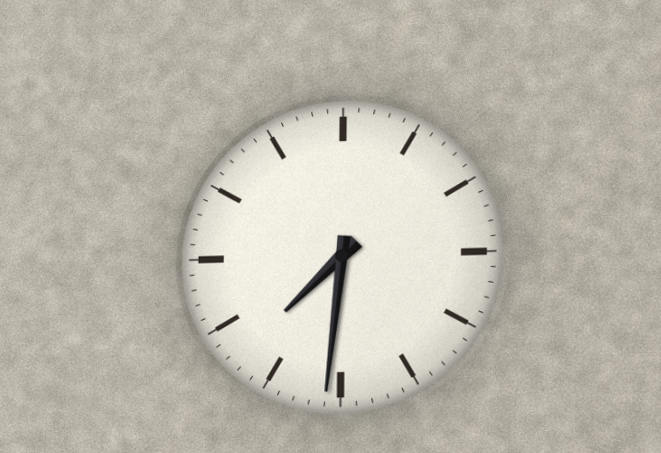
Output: **7:31**
